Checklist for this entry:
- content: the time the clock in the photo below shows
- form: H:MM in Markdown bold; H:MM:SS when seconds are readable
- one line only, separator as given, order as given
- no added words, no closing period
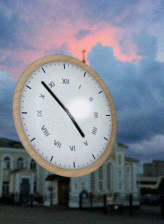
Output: **4:53**
